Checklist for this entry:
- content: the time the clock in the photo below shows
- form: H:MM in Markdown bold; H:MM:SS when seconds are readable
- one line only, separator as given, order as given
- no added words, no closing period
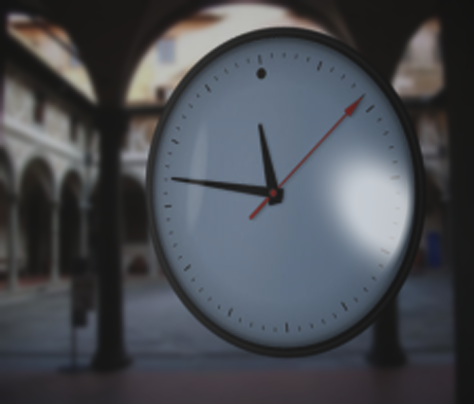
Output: **11:47:09**
